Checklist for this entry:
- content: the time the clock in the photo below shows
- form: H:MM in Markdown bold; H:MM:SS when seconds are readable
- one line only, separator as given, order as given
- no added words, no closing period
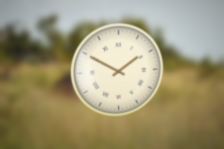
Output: **1:50**
